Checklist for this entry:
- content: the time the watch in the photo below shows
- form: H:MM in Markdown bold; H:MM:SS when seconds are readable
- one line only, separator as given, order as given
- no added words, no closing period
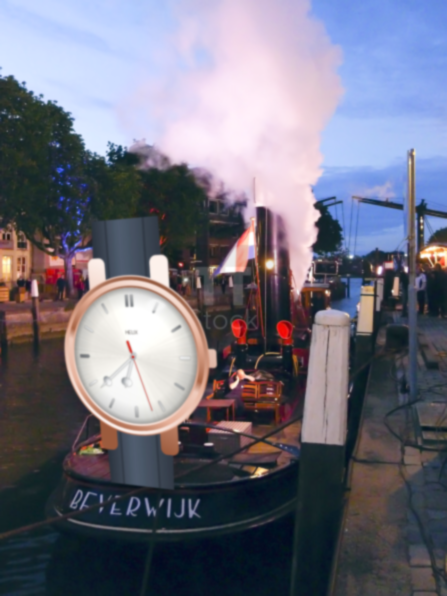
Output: **6:38:27**
